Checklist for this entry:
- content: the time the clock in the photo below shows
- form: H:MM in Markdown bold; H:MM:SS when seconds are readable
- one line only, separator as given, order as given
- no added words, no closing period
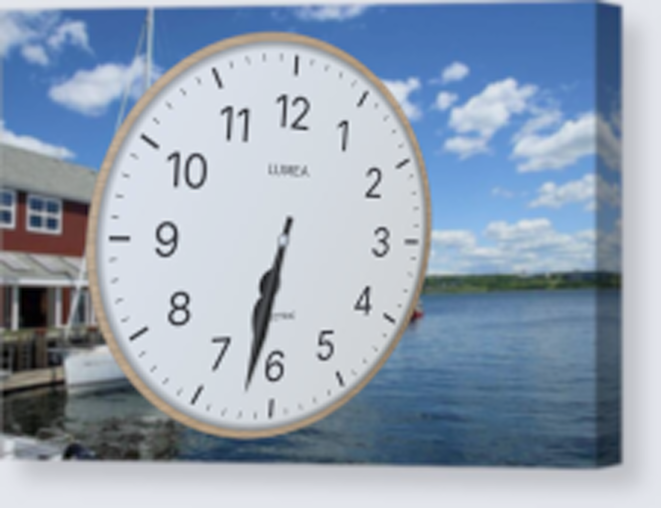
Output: **6:32**
